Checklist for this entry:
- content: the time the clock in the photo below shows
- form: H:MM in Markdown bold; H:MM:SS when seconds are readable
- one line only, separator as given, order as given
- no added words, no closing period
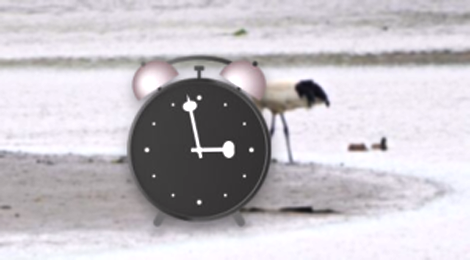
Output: **2:58**
